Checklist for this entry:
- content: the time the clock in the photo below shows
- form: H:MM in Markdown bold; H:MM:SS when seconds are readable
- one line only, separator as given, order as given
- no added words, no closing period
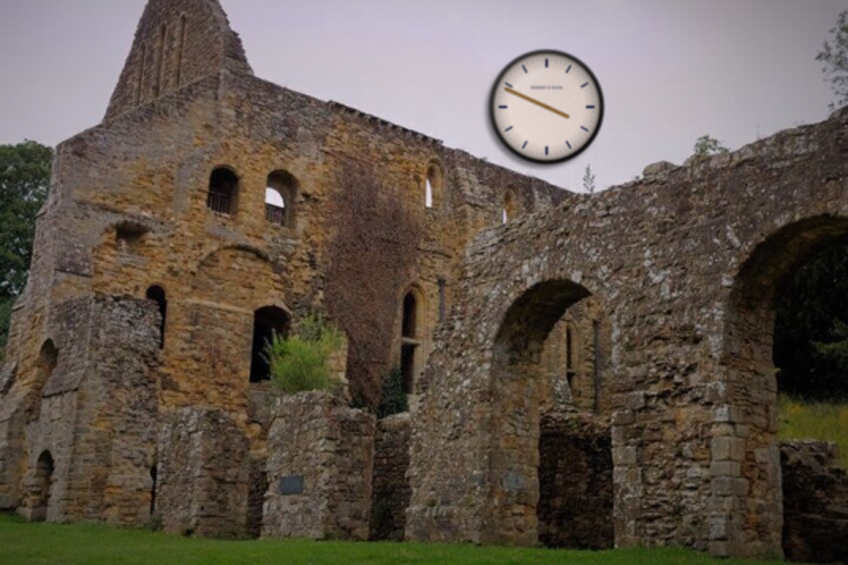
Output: **3:49**
